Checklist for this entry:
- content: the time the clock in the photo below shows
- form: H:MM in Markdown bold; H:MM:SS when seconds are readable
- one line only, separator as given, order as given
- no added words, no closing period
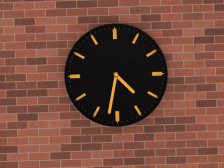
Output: **4:32**
